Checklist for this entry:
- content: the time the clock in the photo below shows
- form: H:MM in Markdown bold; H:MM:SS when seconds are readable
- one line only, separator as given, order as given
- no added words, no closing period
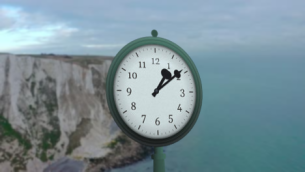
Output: **1:09**
